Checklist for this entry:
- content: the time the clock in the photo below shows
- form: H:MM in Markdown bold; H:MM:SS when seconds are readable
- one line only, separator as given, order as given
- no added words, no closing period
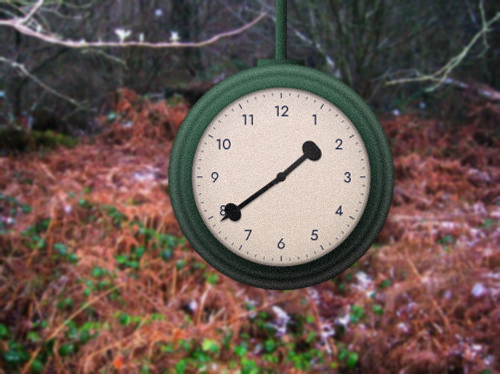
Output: **1:39**
